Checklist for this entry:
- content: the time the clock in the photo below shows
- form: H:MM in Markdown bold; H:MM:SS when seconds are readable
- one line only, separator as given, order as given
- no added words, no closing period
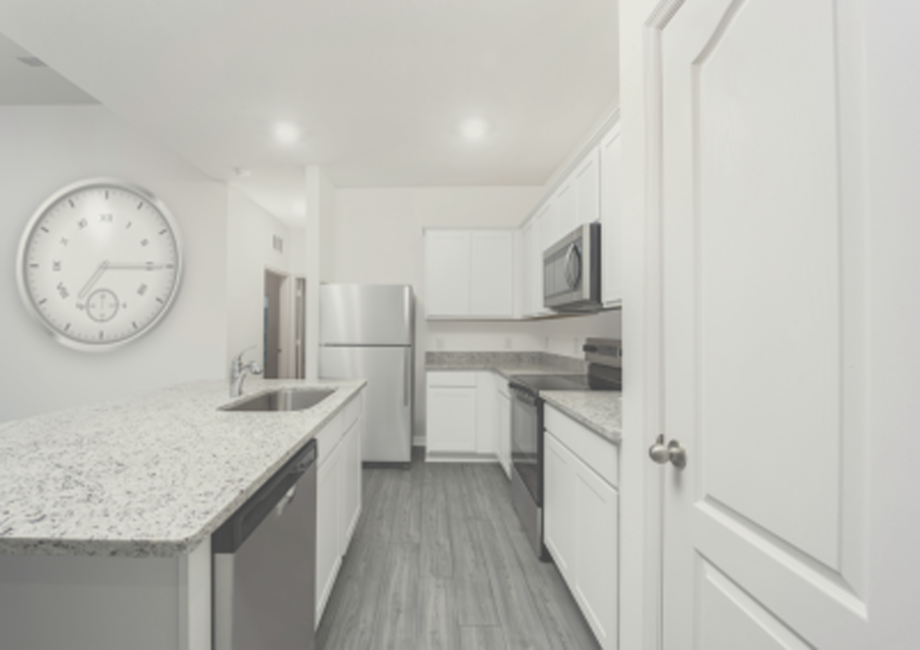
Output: **7:15**
